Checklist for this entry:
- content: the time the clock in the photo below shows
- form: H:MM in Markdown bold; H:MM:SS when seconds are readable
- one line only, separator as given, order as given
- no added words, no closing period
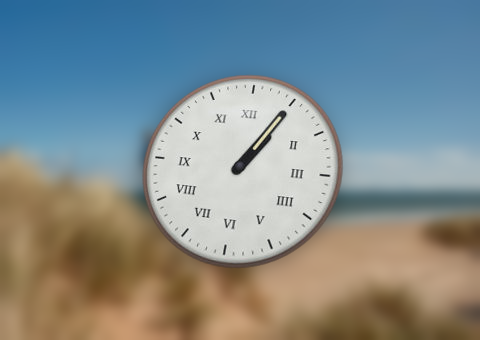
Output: **1:05**
